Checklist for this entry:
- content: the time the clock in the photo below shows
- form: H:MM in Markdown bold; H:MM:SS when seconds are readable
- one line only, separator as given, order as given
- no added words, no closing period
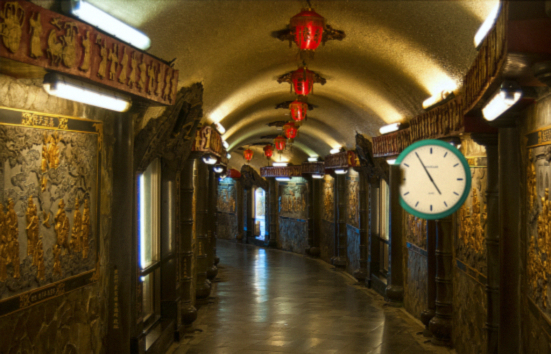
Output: **4:55**
